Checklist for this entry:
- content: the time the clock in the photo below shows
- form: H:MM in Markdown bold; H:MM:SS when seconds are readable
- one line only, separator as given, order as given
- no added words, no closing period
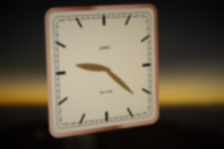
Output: **9:22**
